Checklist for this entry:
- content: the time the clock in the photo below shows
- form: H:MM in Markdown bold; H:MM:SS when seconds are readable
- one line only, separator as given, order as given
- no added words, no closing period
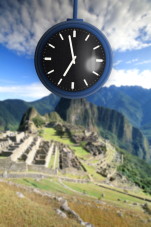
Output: **6:58**
